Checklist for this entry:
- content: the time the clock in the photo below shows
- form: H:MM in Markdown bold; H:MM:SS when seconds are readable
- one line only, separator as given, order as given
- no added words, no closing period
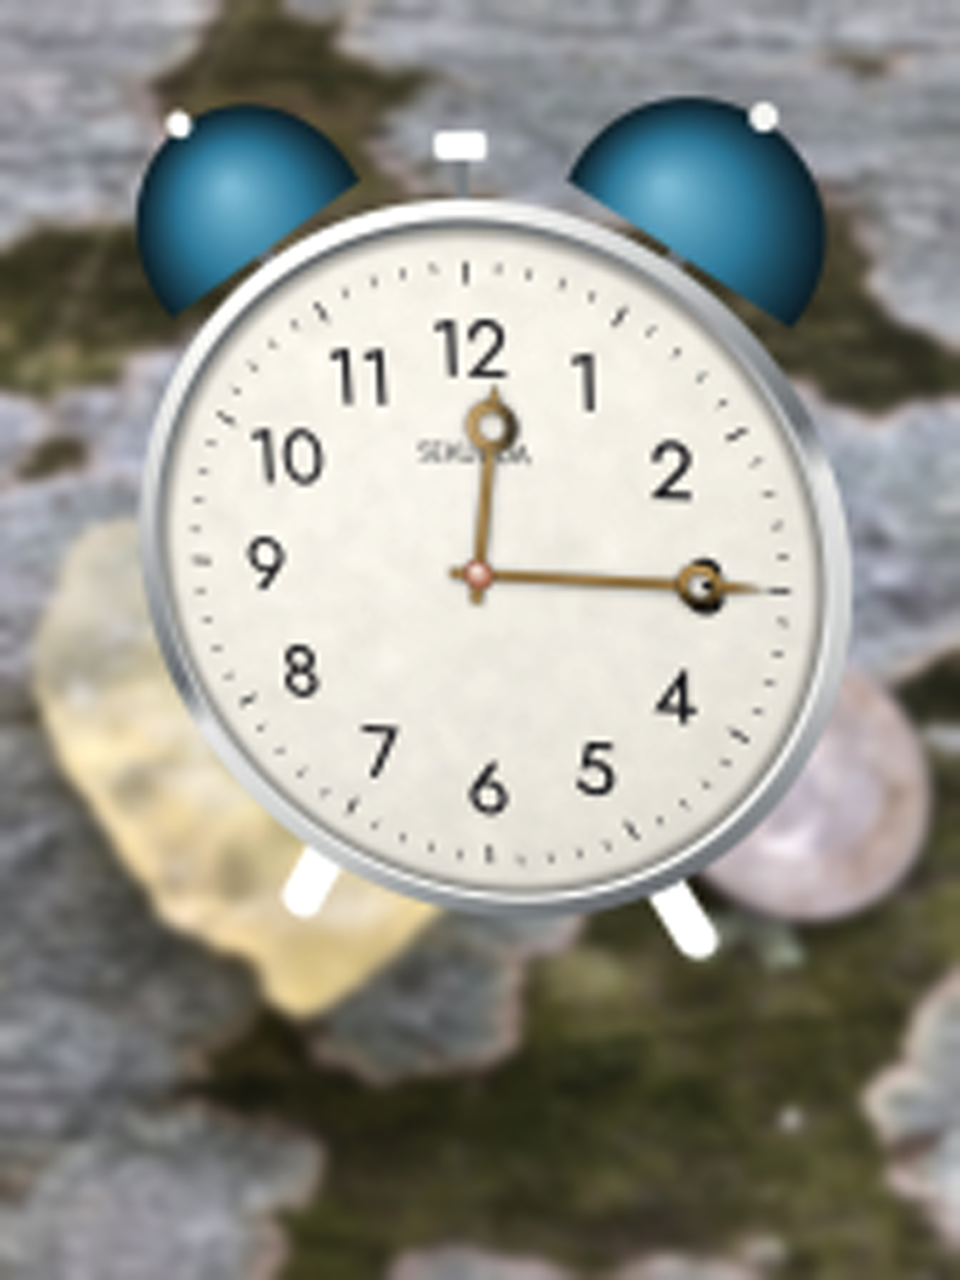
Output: **12:15**
